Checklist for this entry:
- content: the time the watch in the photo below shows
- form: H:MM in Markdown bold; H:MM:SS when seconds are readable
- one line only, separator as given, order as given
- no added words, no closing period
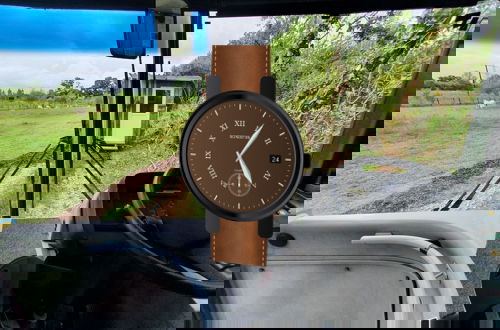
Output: **5:06**
